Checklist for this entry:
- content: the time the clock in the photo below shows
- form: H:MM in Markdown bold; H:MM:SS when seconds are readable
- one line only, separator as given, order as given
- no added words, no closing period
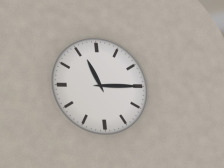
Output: **11:15**
